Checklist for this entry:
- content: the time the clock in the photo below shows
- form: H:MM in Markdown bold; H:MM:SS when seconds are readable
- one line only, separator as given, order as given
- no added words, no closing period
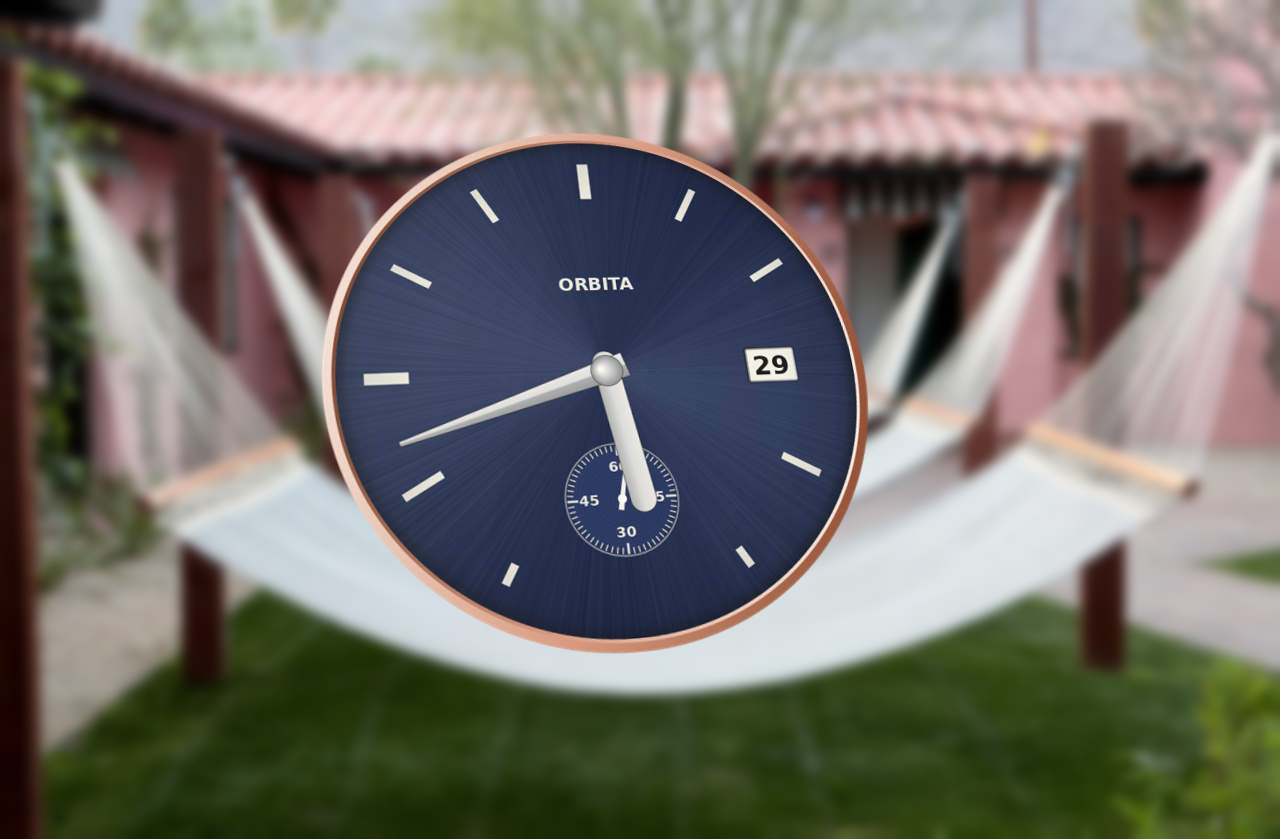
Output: **5:42:02**
